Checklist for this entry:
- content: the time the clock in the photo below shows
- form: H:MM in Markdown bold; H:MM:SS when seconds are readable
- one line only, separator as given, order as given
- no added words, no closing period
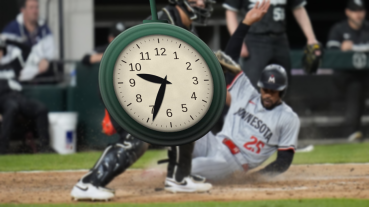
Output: **9:34**
